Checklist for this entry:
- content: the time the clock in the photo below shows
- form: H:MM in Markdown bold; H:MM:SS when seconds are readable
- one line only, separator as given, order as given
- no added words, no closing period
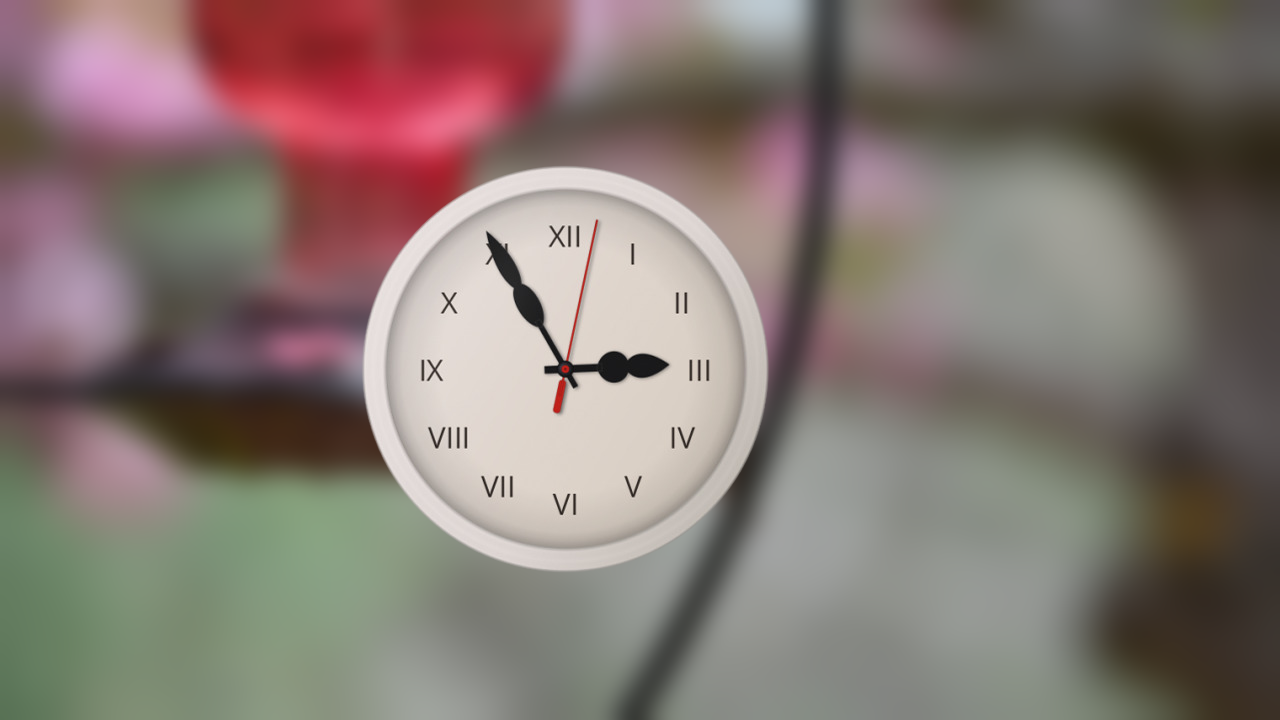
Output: **2:55:02**
